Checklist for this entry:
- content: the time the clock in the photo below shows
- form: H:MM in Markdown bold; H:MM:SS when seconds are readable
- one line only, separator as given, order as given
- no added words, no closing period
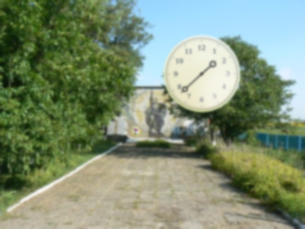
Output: **1:38**
